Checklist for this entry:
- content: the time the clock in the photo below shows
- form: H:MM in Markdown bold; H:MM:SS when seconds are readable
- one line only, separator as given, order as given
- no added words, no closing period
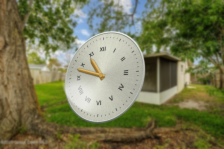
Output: **10:48**
